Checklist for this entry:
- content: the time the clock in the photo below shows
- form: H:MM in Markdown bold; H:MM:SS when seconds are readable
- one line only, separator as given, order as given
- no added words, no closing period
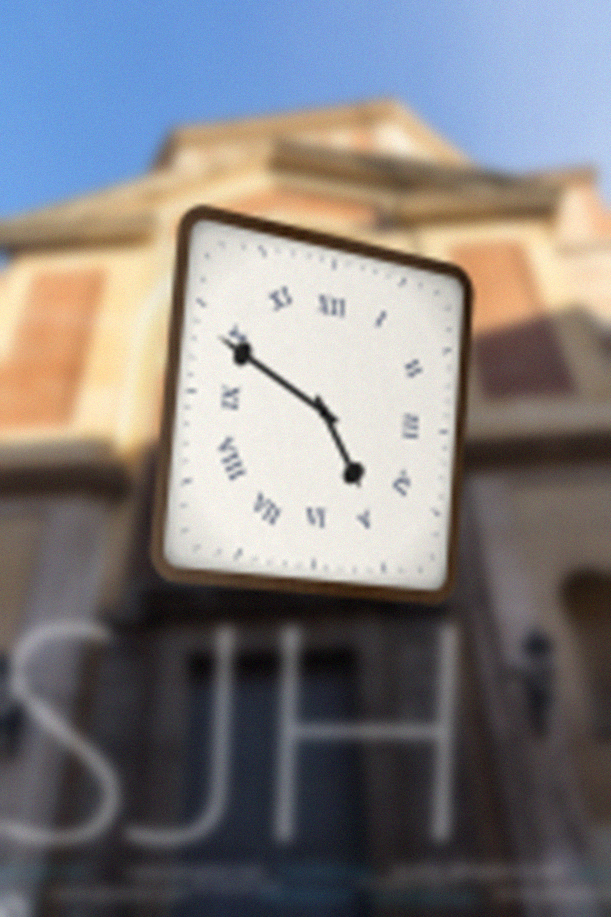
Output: **4:49**
